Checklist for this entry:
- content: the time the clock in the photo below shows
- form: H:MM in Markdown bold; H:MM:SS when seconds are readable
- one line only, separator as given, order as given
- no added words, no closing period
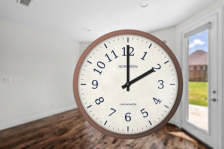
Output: **2:00**
